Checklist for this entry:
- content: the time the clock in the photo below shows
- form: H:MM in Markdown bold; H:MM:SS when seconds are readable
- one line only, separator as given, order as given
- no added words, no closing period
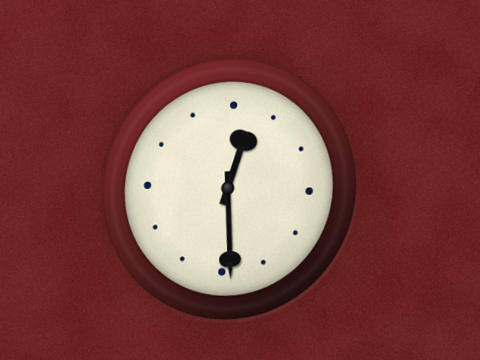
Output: **12:29**
